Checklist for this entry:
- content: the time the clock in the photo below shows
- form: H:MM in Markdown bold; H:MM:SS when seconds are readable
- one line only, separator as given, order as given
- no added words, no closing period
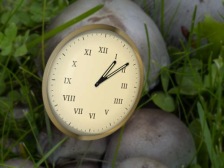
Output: **1:09**
